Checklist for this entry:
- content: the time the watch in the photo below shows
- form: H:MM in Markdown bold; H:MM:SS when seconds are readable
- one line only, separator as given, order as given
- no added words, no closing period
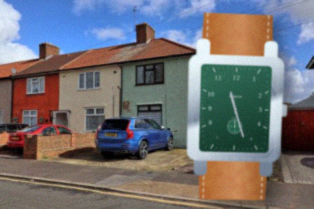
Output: **11:27**
